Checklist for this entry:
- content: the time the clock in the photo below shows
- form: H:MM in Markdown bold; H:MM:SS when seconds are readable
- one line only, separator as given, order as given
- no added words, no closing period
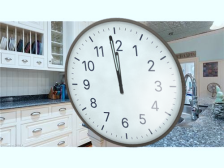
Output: **11:59**
